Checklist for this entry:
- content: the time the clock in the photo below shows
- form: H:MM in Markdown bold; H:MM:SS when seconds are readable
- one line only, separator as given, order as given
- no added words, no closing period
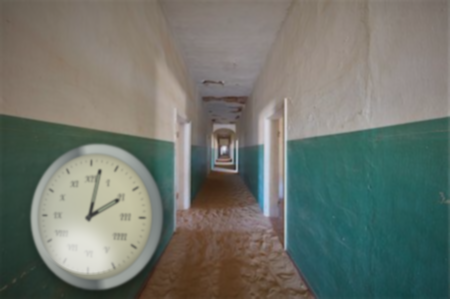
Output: **2:02**
